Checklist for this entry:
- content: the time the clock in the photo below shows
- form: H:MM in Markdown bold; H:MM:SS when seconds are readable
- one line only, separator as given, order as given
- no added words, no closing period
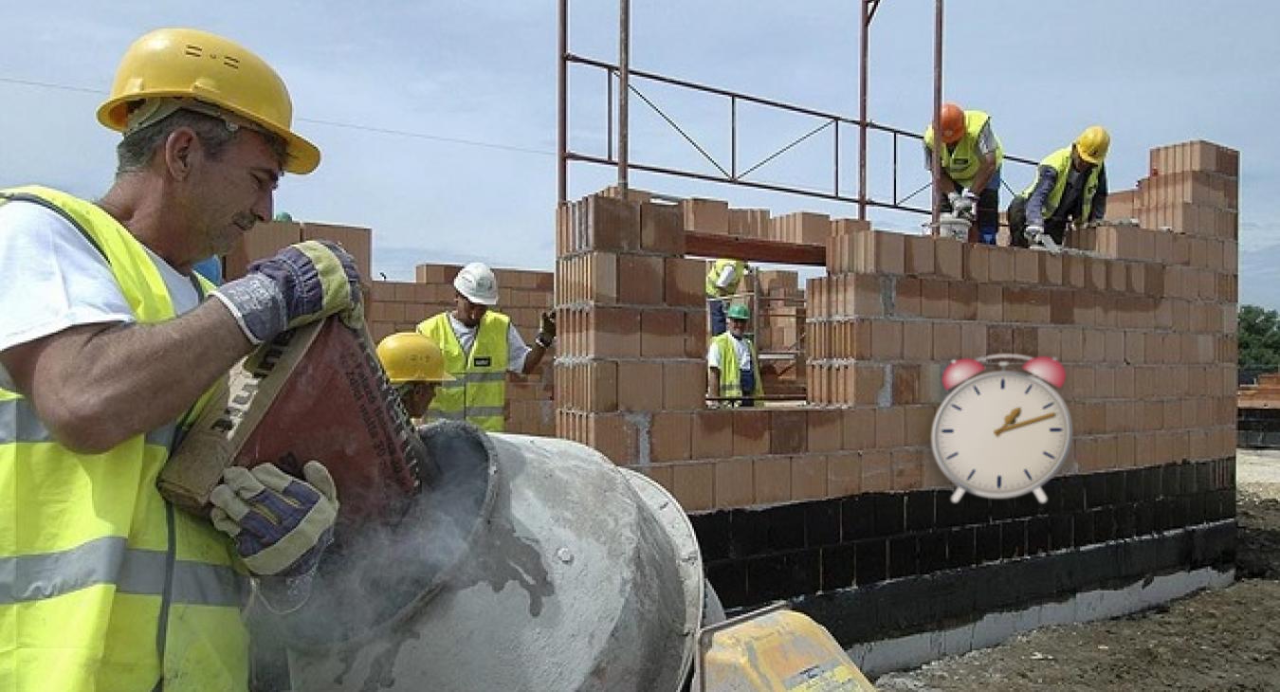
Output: **1:12**
